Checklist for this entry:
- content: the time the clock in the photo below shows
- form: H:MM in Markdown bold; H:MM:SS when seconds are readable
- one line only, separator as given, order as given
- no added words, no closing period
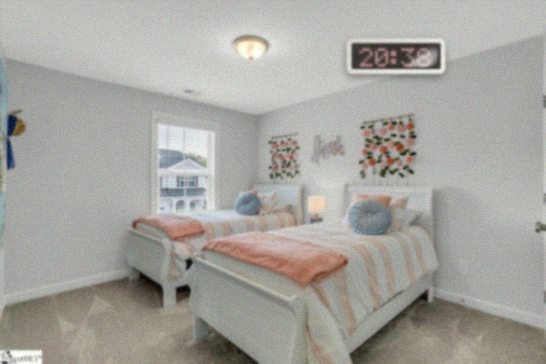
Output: **20:38**
